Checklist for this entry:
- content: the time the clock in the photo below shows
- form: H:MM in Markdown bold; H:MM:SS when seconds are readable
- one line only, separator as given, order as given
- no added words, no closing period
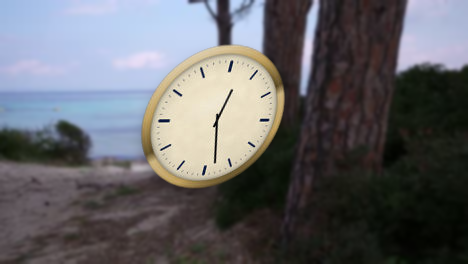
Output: **12:28**
